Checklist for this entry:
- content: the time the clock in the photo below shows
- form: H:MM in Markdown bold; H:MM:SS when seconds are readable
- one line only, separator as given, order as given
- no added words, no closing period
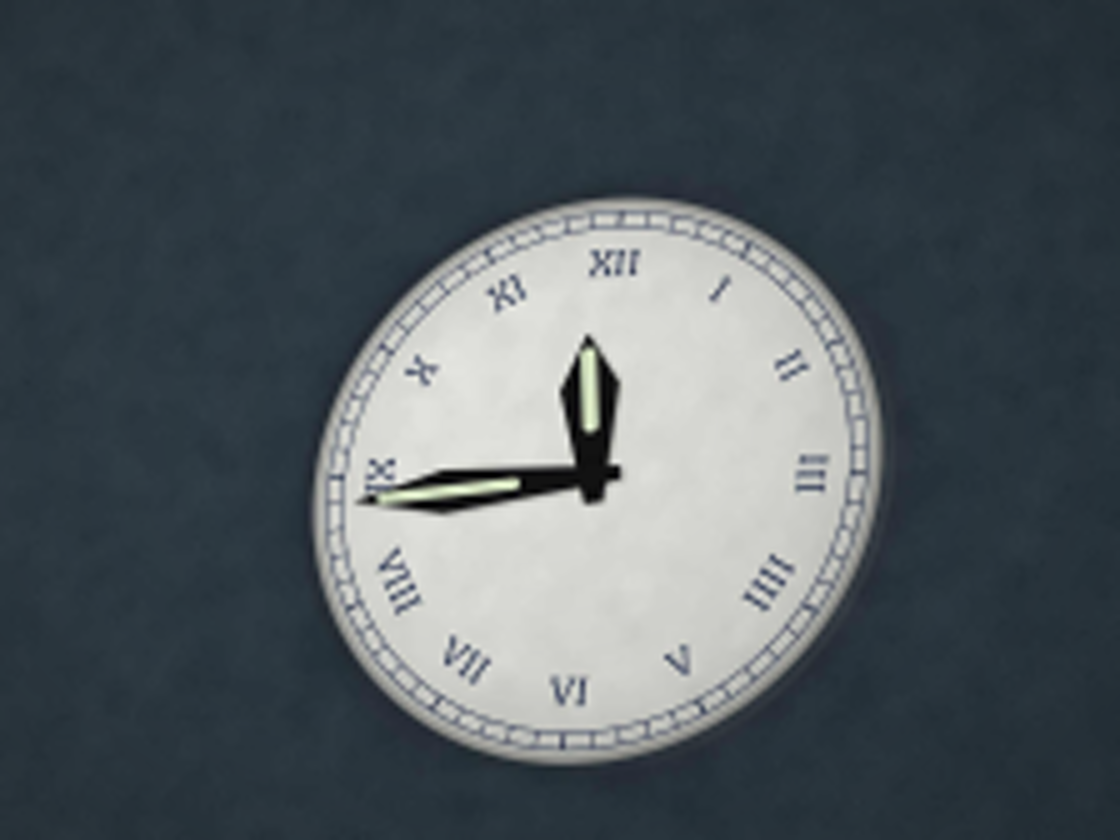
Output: **11:44**
